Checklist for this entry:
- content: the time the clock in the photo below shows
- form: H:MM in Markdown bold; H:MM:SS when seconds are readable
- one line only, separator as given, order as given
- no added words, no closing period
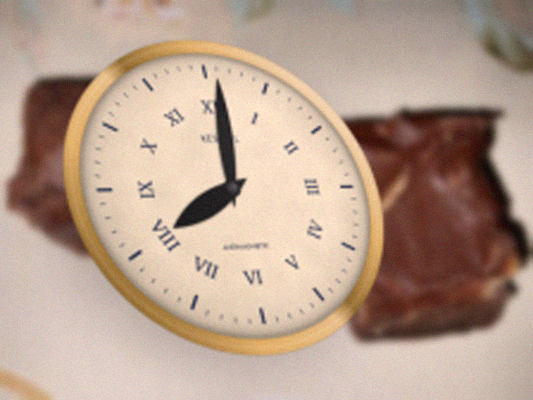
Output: **8:01**
